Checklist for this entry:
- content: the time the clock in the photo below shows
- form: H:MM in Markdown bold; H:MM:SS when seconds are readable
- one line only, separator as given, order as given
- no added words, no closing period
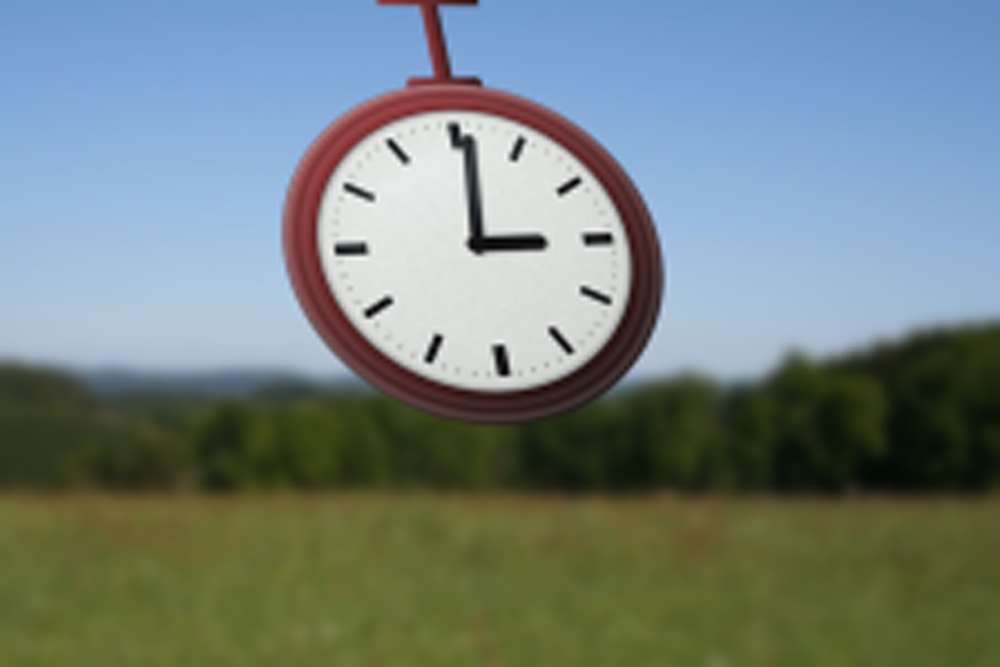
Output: **3:01**
